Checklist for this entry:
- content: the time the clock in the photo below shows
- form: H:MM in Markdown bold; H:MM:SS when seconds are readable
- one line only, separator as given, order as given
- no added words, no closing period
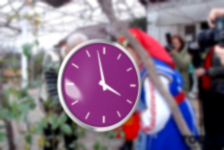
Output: **3:58**
